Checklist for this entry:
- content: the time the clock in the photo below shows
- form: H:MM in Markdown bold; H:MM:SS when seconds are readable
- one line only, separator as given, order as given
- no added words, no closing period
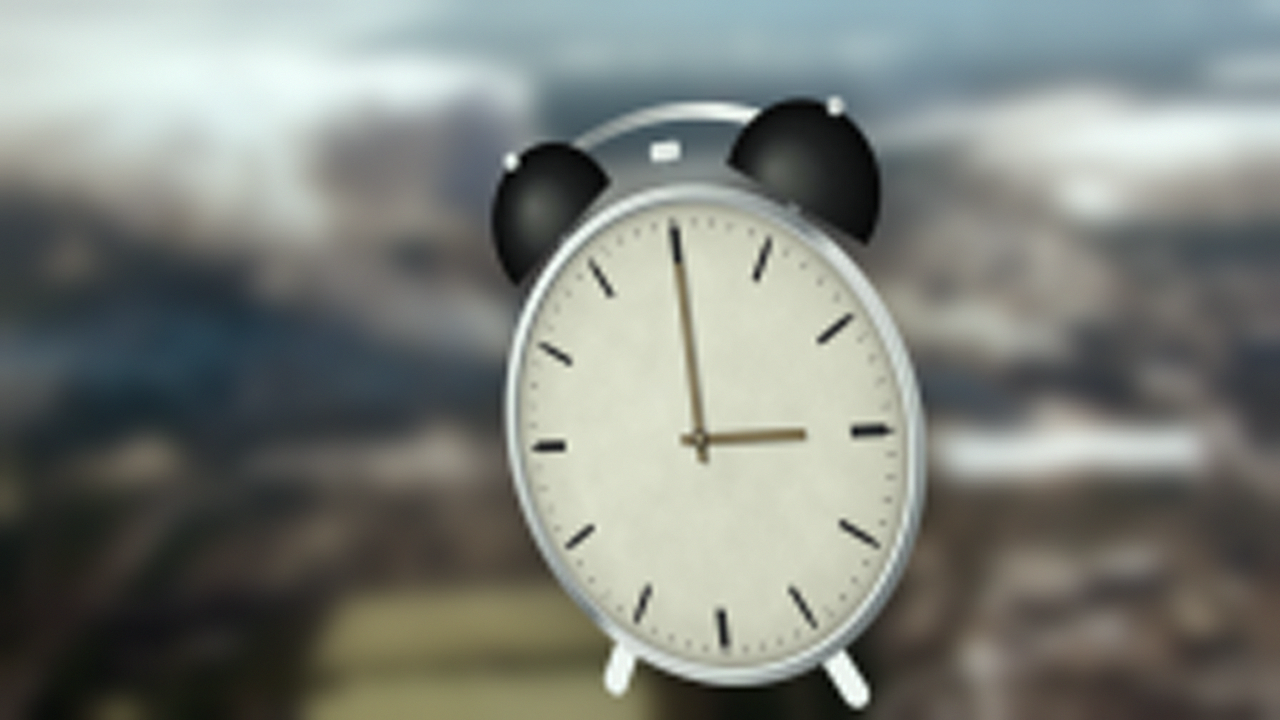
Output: **3:00**
